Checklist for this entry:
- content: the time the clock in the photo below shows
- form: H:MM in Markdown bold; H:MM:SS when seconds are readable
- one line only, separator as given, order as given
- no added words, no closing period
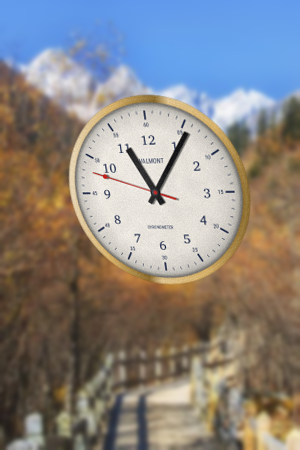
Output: **11:05:48**
